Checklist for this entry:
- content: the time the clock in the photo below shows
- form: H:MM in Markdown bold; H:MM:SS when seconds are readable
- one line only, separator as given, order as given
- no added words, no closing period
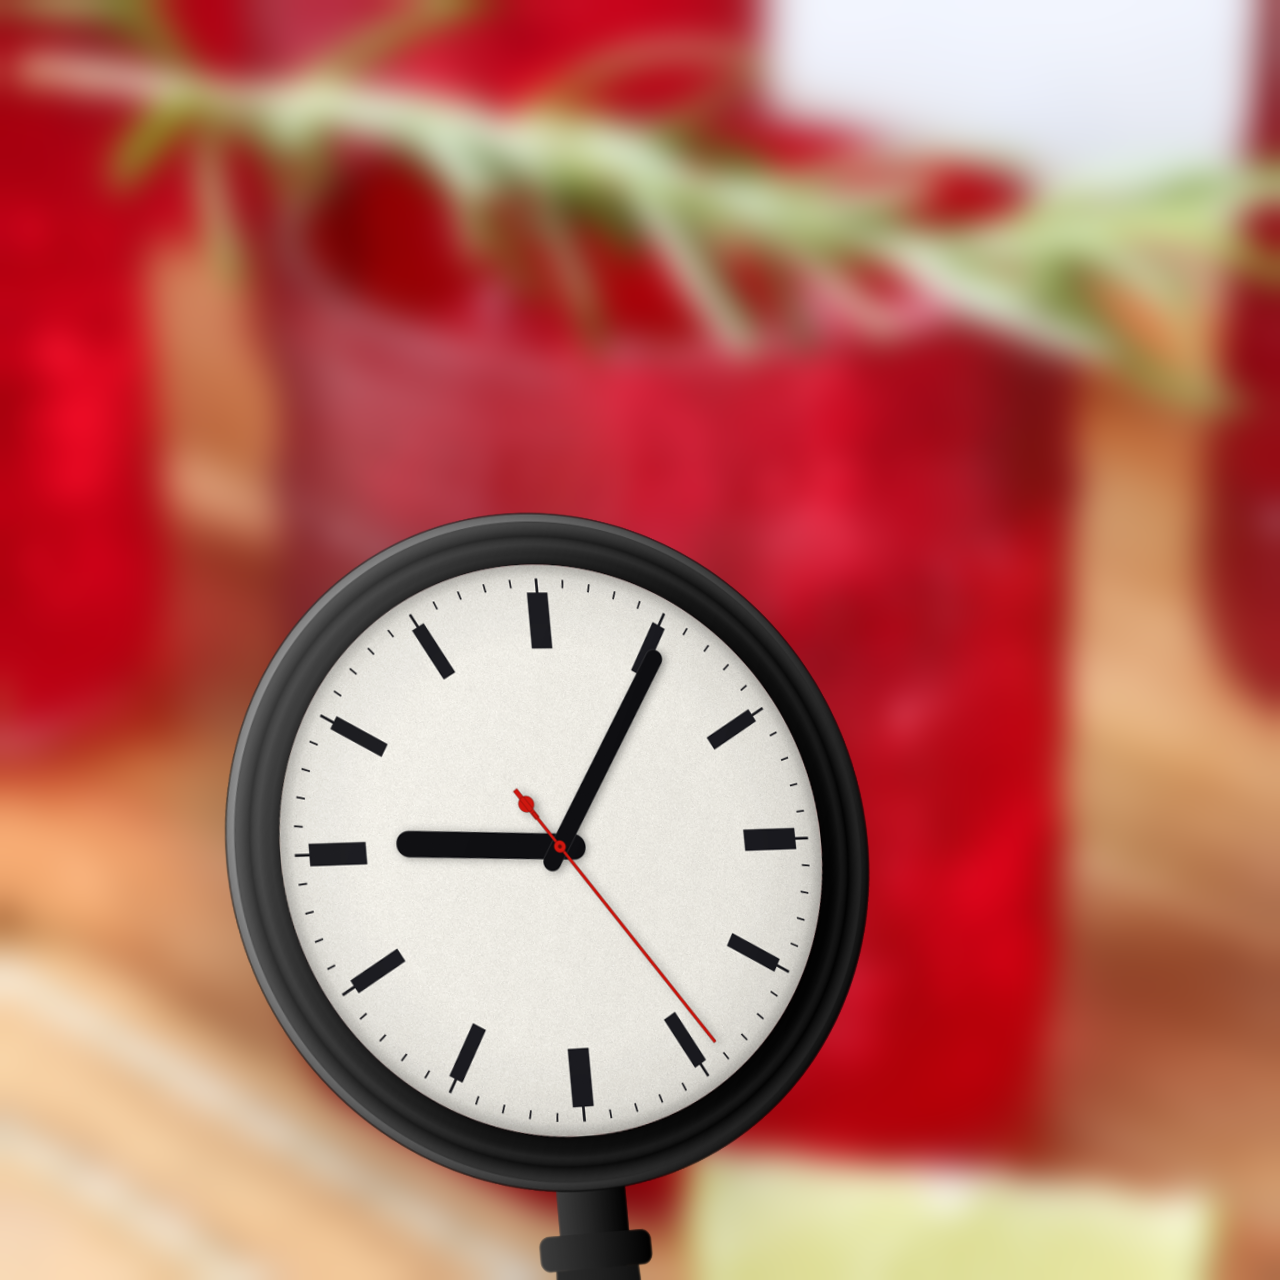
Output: **9:05:24**
